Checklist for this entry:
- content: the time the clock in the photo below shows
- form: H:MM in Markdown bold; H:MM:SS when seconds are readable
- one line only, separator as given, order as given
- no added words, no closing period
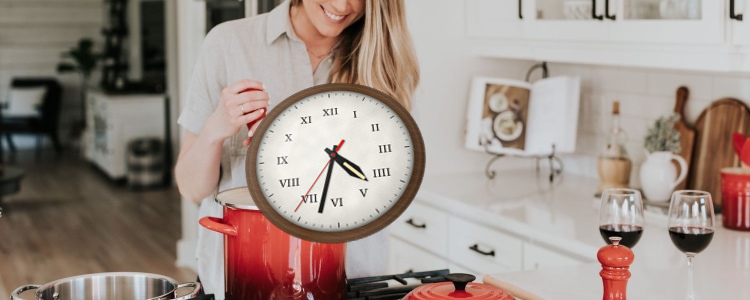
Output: **4:32:36**
